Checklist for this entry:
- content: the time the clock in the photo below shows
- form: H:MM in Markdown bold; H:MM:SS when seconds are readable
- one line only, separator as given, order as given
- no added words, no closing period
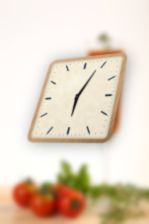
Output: **6:04**
